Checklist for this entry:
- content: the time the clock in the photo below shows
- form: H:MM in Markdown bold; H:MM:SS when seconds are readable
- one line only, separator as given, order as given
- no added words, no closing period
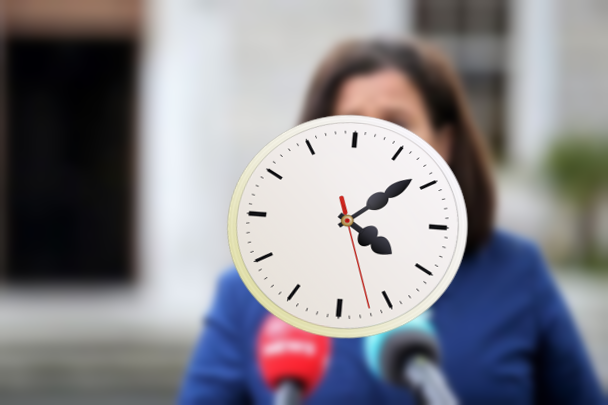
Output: **4:08:27**
